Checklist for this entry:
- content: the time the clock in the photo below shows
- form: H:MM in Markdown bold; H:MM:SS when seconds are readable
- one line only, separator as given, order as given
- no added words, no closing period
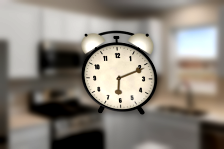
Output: **6:11**
